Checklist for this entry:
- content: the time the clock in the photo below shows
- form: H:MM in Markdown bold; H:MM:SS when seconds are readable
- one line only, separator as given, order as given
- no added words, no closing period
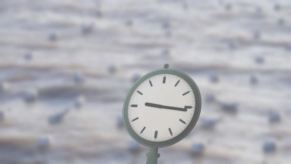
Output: **9:16**
